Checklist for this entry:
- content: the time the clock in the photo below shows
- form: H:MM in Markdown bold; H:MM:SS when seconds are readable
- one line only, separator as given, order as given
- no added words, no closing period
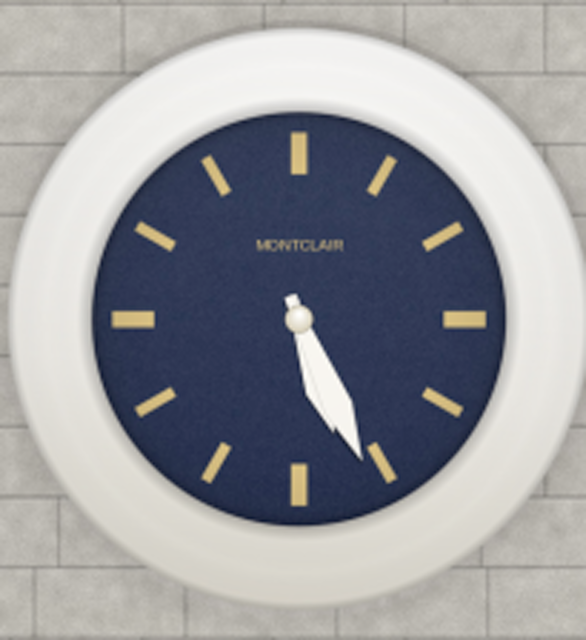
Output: **5:26**
